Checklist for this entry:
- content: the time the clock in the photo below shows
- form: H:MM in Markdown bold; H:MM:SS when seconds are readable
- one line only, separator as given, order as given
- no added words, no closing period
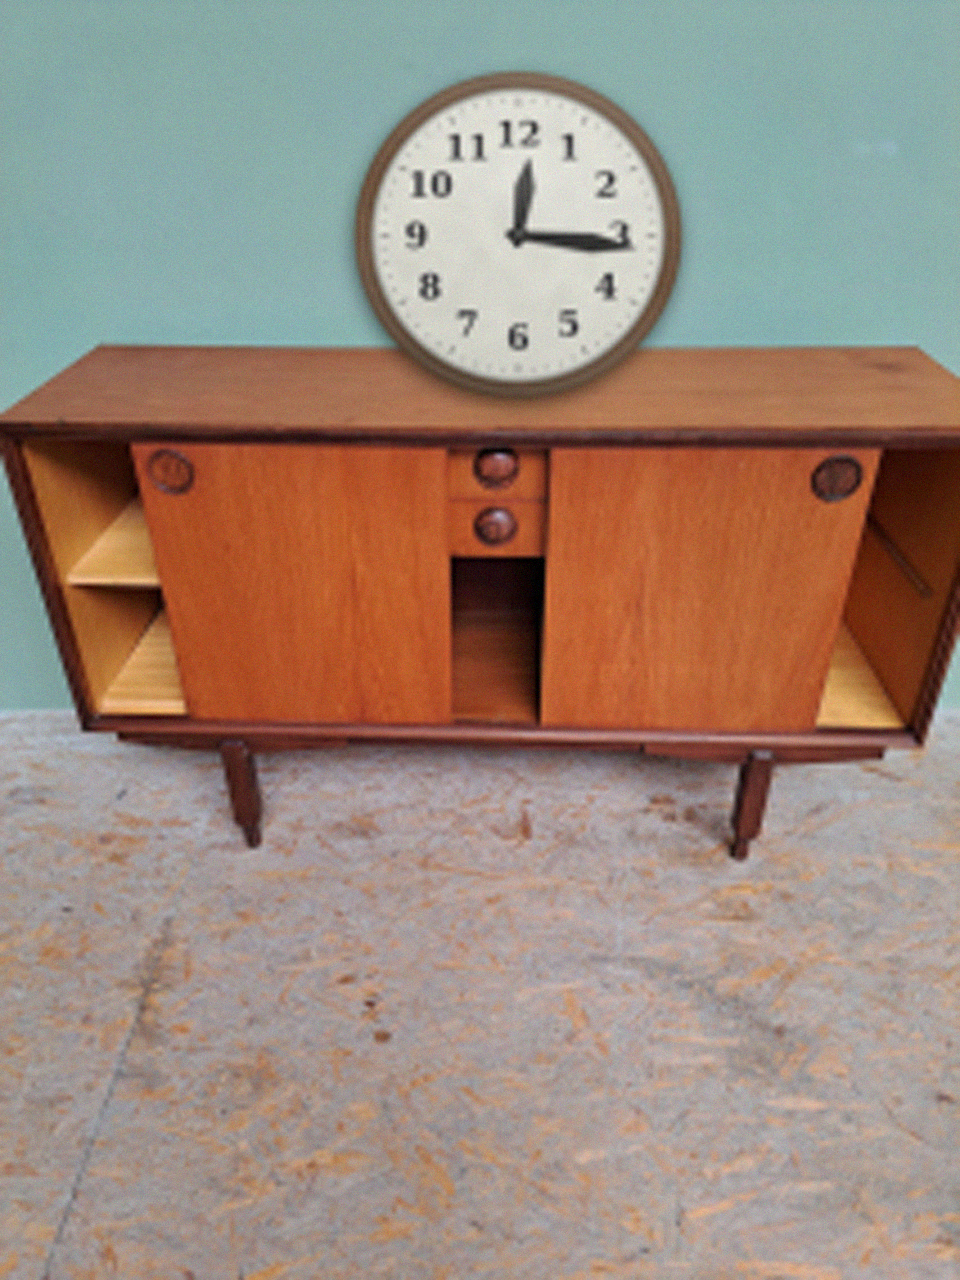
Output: **12:16**
